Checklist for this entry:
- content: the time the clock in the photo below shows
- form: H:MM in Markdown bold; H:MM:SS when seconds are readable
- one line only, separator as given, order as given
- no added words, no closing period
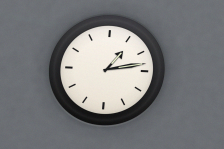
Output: **1:13**
